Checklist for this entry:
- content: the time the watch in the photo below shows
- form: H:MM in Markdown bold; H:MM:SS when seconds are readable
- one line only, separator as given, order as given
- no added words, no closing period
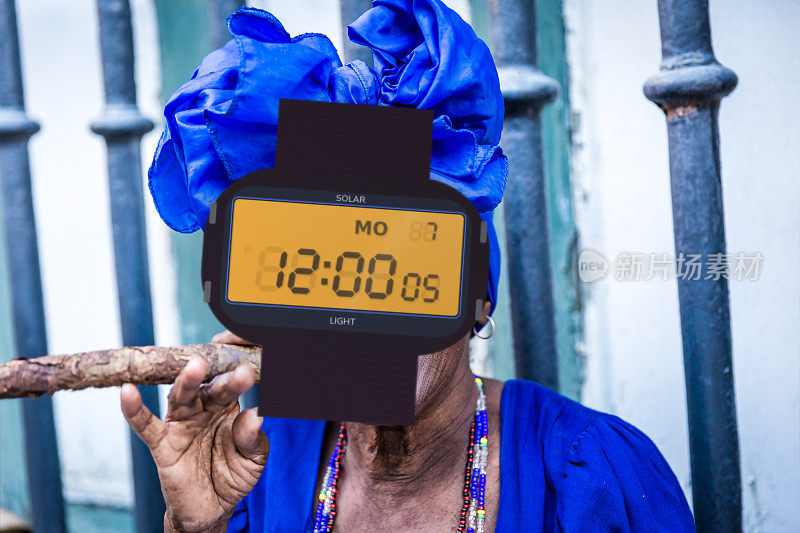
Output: **12:00:05**
